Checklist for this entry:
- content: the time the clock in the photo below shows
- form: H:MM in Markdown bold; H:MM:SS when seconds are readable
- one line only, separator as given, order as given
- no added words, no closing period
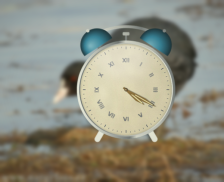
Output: **4:20**
